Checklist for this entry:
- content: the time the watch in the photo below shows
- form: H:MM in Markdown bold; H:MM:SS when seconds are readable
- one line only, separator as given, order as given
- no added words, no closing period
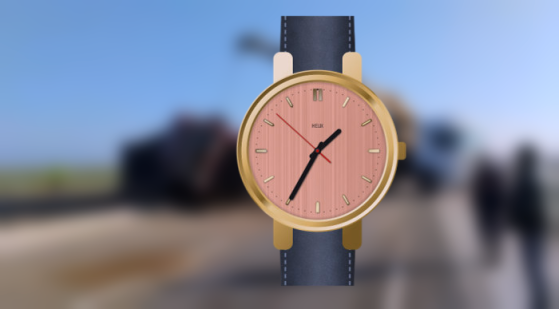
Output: **1:34:52**
